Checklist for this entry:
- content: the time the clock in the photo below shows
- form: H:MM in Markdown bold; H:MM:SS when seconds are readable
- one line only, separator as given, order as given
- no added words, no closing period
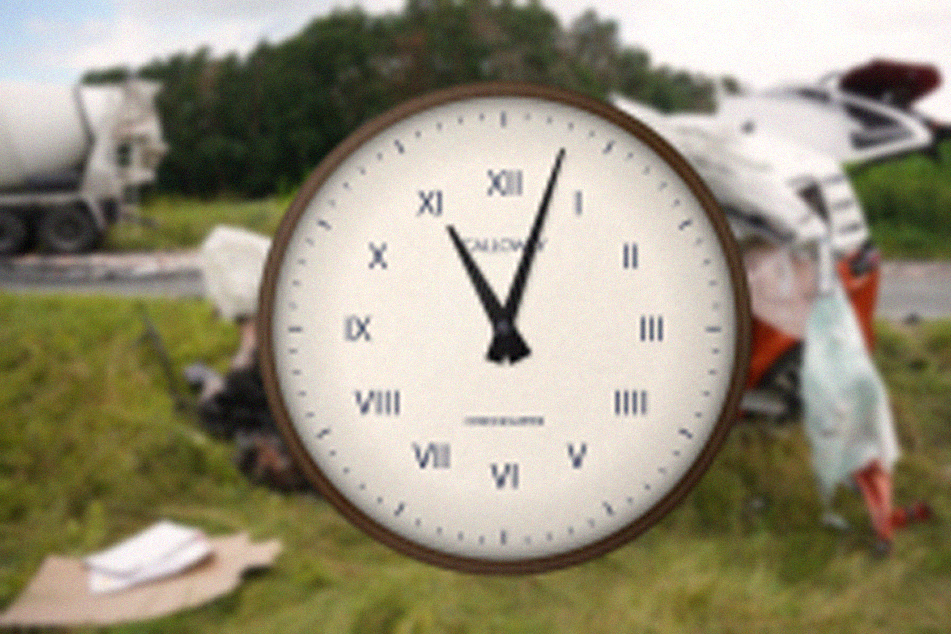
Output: **11:03**
